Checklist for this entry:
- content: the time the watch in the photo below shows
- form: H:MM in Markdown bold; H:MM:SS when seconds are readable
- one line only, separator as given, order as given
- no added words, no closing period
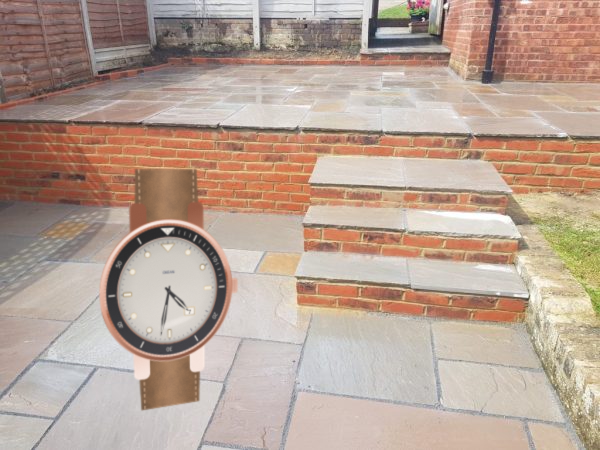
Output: **4:32**
